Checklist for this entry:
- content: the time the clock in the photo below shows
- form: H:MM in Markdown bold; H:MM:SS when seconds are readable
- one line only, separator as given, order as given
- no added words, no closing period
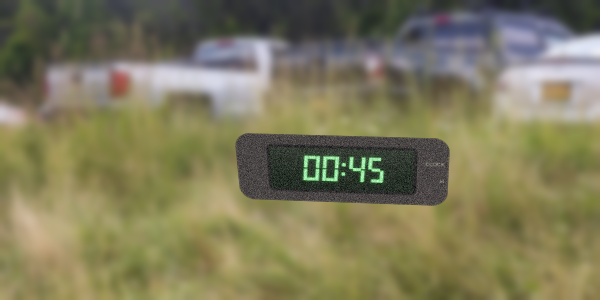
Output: **0:45**
